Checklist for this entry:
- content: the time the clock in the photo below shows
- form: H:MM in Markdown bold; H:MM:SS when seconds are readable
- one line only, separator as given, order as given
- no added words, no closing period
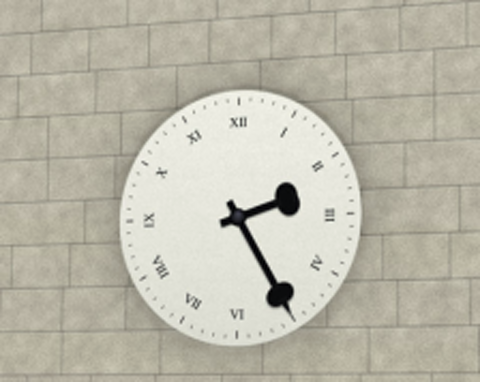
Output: **2:25**
